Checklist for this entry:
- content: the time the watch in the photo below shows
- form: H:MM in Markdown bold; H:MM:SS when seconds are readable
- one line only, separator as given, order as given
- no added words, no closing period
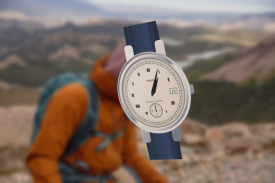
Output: **1:04**
